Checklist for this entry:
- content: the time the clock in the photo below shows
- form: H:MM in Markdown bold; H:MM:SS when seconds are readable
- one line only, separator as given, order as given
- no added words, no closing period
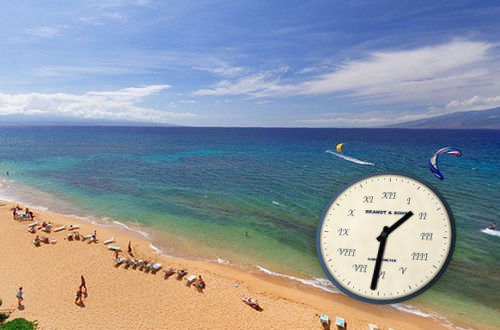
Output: **1:31**
